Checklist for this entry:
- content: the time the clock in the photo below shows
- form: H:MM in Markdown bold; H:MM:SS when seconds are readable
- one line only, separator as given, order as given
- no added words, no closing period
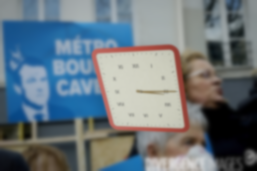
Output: **3:15**
